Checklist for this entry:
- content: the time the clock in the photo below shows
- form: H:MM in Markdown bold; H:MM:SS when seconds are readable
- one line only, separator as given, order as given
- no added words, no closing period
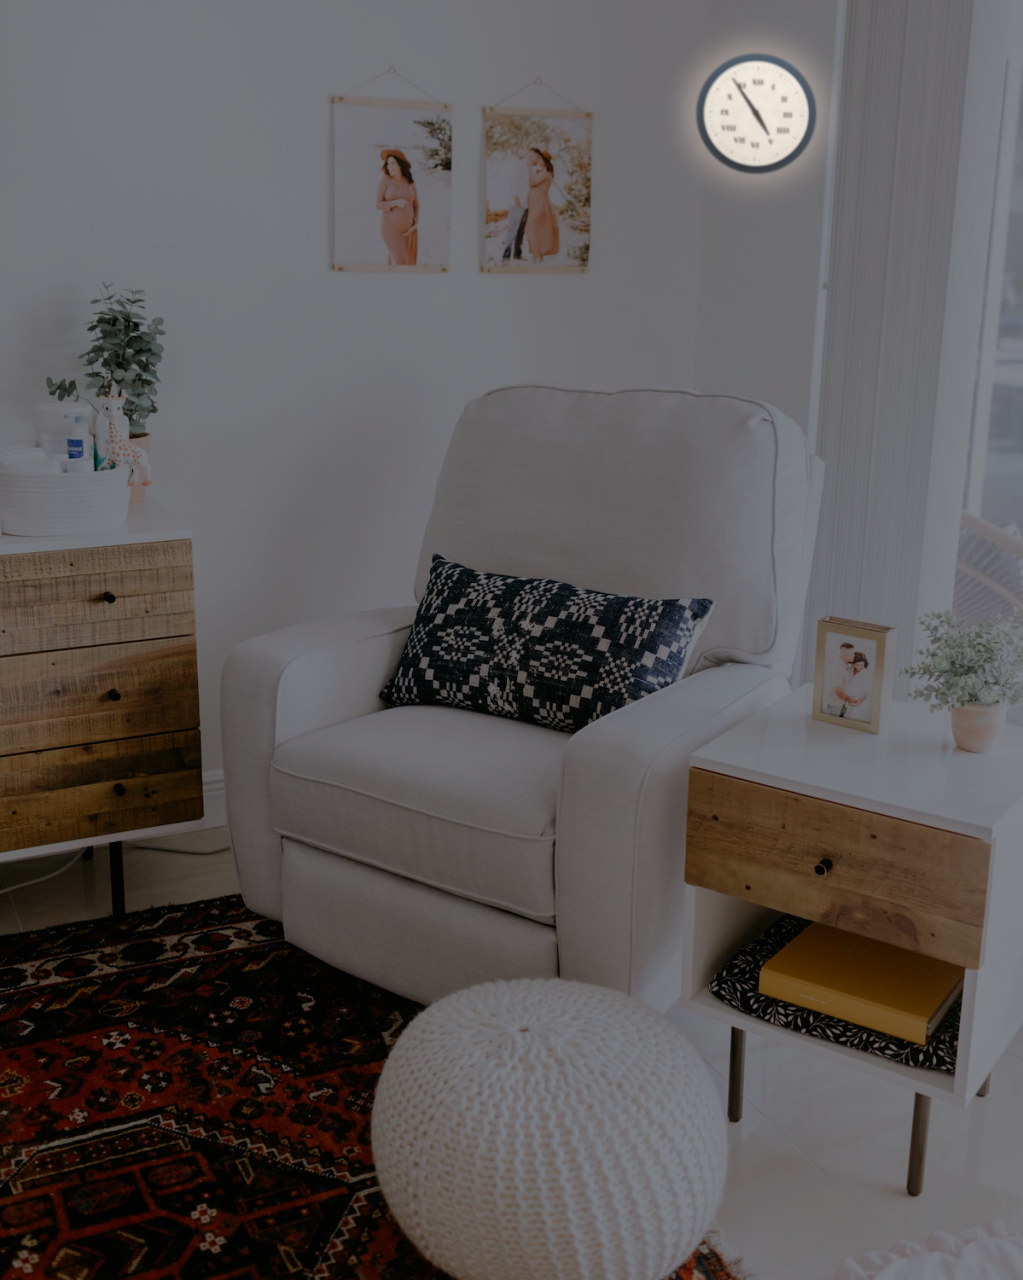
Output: **4:54**
